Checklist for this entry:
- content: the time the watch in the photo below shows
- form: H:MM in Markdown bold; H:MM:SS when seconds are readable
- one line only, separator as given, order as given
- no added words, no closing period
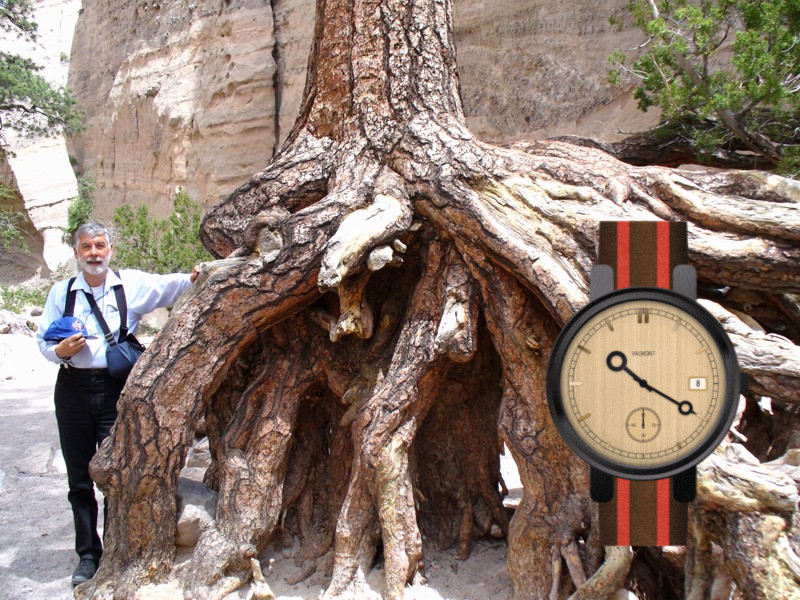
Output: **10:20**
